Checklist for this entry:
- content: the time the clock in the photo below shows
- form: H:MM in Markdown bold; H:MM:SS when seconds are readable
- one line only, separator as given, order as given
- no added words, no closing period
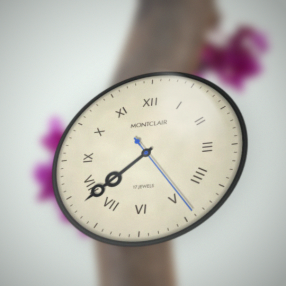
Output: **7:38:24**
